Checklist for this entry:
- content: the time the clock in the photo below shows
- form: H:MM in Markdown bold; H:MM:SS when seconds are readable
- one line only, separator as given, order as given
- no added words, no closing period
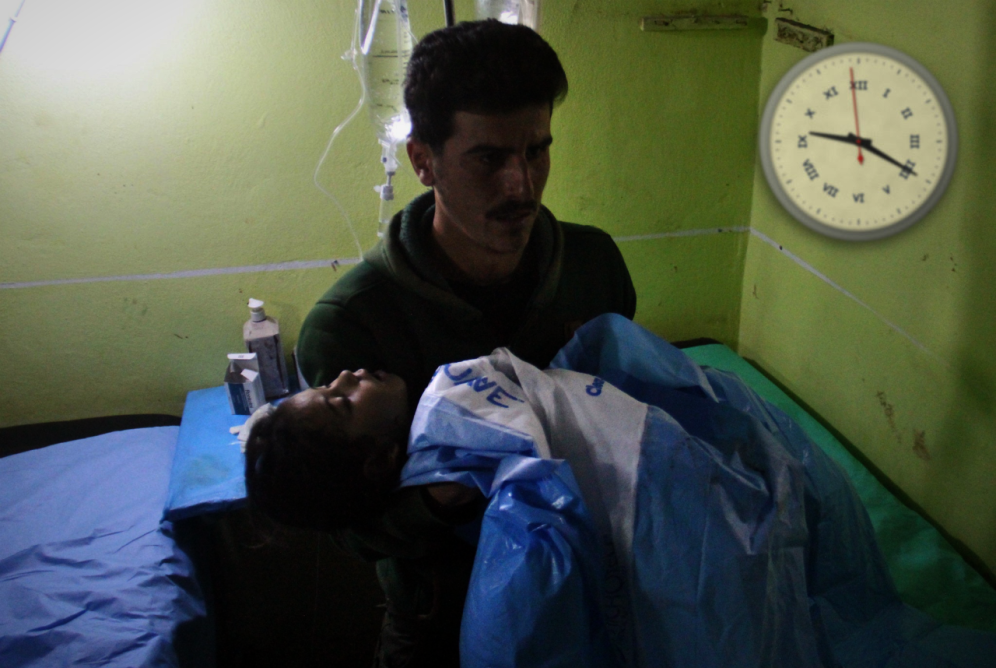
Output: **9:19:59**
